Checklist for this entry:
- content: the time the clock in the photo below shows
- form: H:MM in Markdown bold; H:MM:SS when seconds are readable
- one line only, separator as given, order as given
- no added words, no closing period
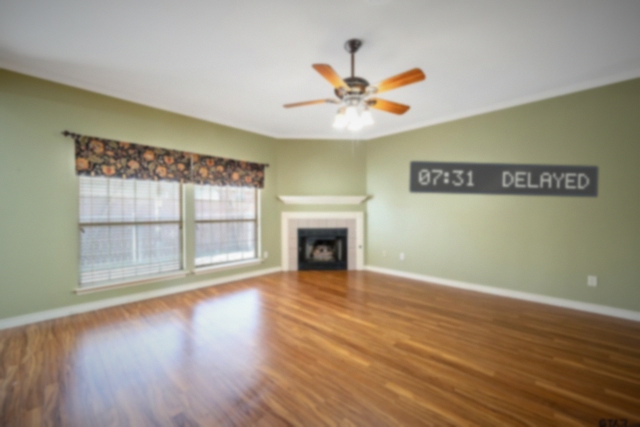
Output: **7:31**
